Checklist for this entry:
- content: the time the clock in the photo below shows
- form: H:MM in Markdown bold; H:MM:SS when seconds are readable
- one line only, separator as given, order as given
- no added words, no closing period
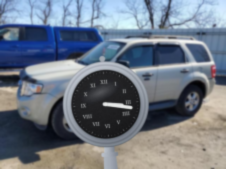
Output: **3:17**
